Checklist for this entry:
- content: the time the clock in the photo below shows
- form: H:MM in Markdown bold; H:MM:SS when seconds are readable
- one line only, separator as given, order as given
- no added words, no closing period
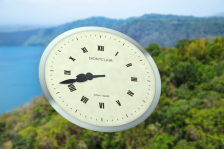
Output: **8:42**
